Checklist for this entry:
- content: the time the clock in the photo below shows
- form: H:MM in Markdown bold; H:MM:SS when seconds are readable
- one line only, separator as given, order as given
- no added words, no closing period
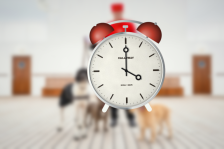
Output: **4:00**
